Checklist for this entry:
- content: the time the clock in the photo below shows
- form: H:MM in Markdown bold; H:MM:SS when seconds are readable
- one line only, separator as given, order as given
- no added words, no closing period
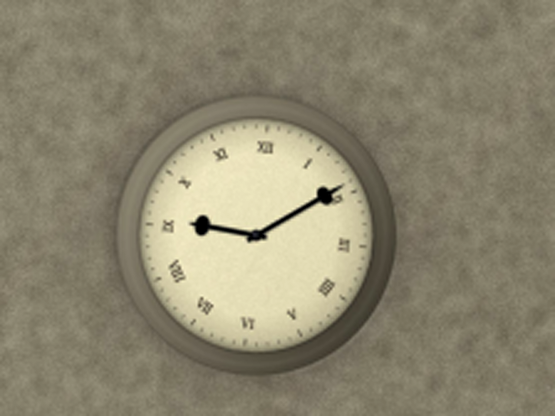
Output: **9:09**
